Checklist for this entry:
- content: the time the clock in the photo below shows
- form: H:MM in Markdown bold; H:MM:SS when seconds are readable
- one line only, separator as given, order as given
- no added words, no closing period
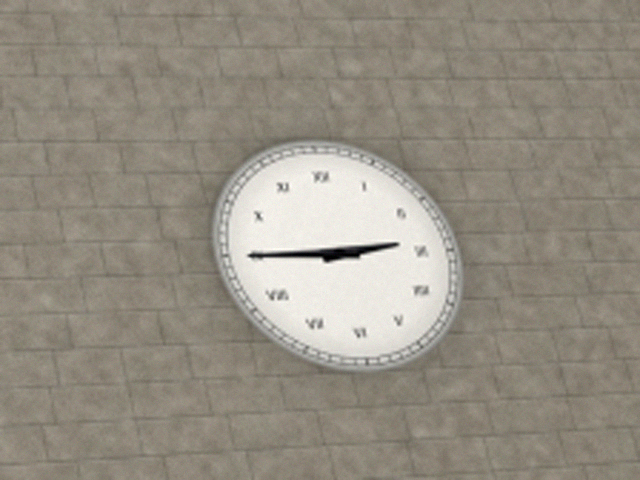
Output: **2:45**
